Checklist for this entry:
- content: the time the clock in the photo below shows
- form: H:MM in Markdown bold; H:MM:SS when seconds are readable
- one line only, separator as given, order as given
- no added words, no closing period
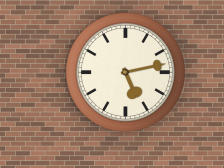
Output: **5:13**
